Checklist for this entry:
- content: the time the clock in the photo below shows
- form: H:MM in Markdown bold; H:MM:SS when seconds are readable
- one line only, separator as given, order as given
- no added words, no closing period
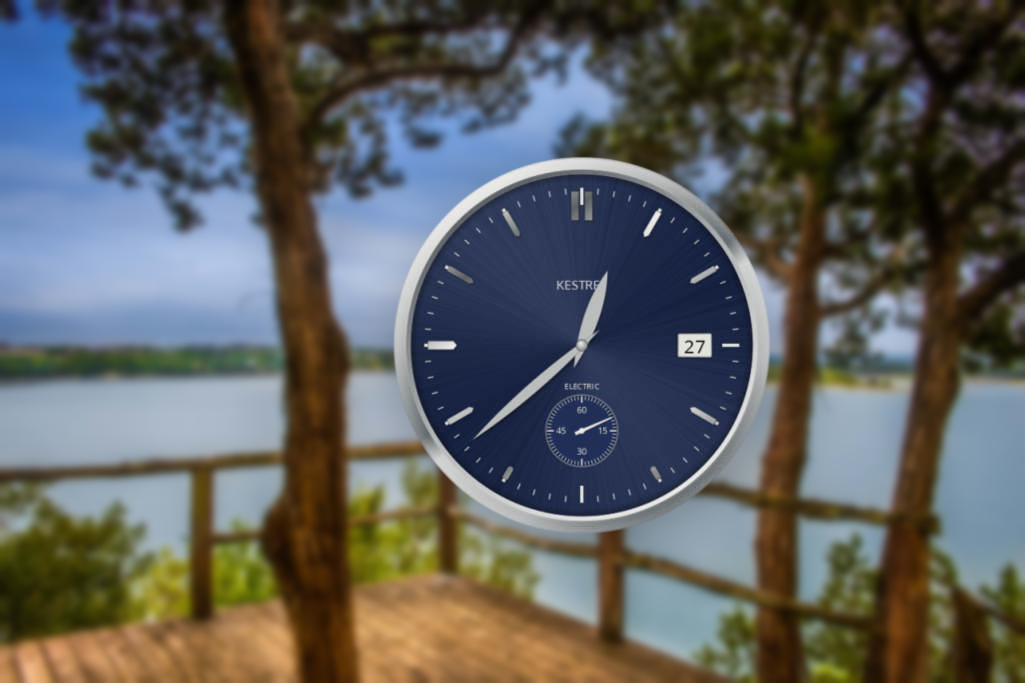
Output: **12:38:11**
